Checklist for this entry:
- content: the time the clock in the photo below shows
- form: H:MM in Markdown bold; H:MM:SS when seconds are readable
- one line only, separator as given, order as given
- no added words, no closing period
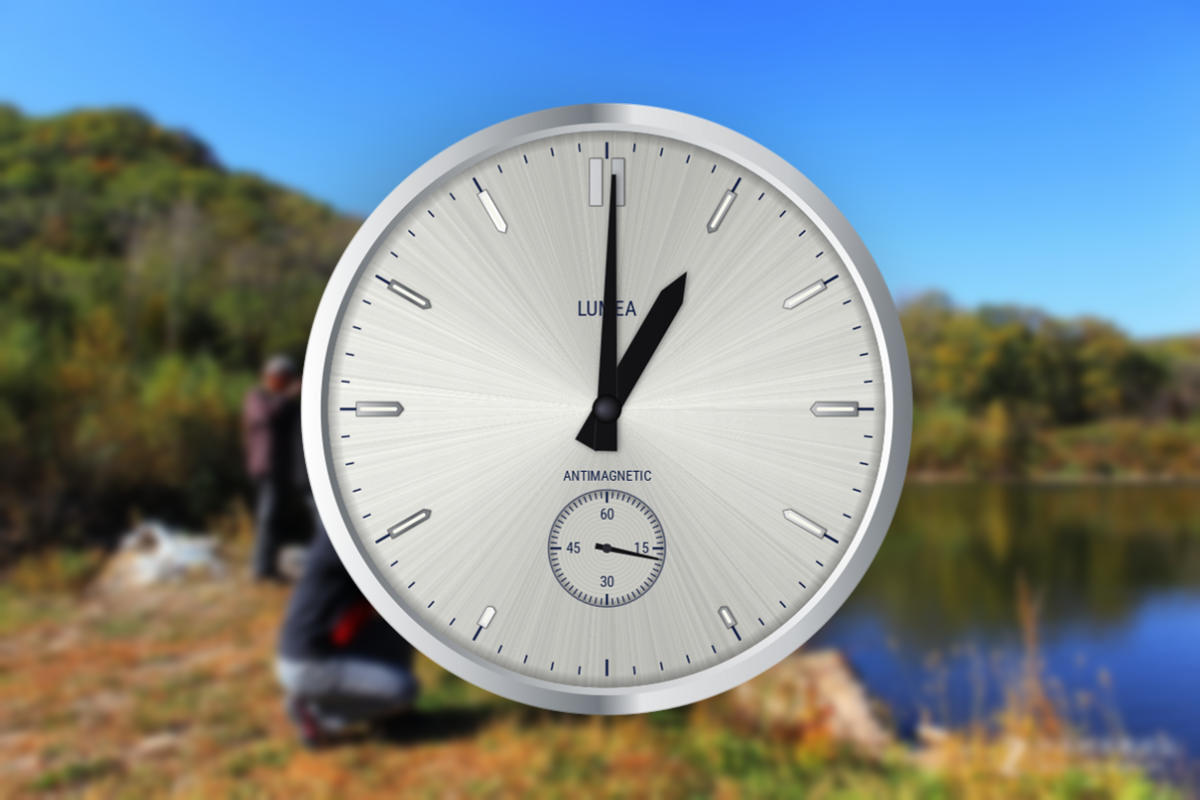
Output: **1:00:17**
